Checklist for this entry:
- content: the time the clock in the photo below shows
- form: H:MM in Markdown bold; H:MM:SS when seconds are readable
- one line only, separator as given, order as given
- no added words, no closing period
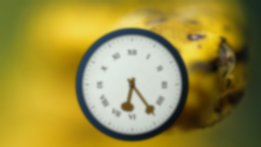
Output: **6:24**
